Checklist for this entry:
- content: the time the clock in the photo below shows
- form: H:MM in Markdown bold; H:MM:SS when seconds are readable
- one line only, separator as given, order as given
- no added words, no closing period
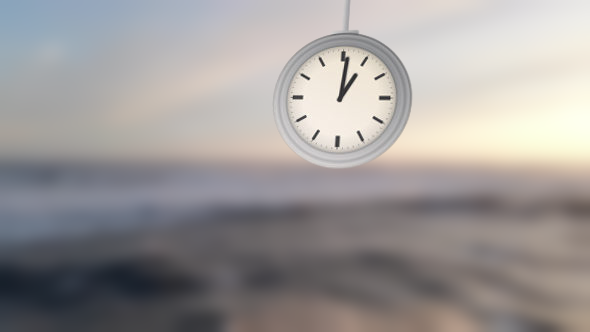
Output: **1:01**
